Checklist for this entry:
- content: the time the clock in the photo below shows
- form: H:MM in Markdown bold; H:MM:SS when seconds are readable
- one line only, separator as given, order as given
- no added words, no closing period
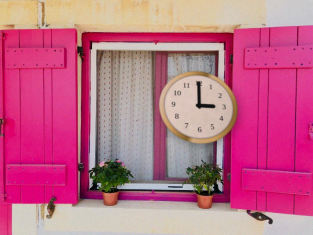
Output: **3:00**
